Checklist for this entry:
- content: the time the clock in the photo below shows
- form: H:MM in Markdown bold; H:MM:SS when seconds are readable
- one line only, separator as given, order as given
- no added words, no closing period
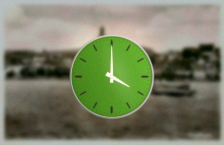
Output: **4:00**
